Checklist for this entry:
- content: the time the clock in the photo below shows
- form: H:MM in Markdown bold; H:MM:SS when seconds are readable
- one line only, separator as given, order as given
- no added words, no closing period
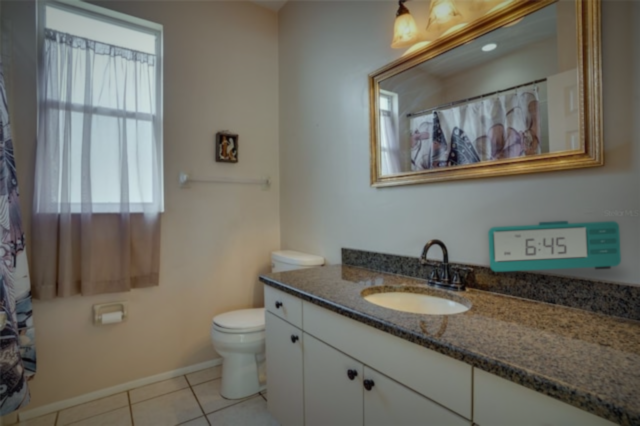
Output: **6:45**
